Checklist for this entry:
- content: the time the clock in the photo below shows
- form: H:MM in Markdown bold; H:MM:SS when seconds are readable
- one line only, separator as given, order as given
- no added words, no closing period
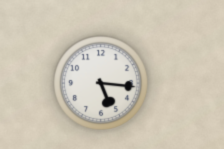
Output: **5:16**
